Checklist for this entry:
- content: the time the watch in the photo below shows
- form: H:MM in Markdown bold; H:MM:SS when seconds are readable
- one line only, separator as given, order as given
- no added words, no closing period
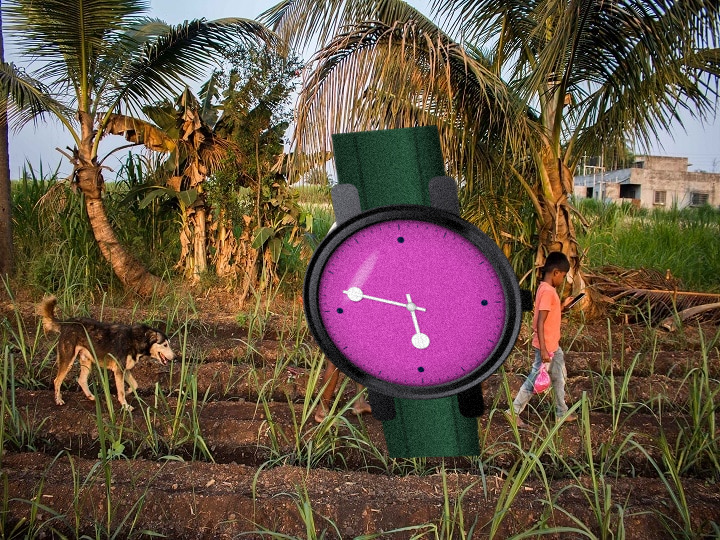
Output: **5:48**
